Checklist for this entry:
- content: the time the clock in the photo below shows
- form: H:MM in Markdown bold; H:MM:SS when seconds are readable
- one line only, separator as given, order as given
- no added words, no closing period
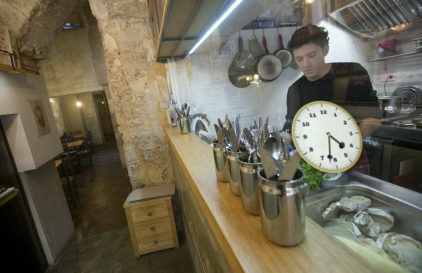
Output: **4:32**
